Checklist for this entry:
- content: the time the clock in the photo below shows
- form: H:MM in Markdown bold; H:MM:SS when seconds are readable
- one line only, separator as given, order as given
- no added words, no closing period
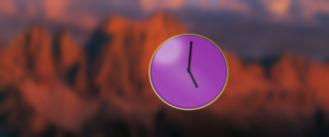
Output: **5:00**
